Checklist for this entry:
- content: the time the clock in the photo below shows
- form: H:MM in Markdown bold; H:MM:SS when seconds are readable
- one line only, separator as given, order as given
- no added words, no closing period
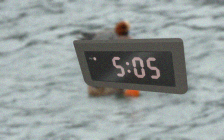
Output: **5:05**
